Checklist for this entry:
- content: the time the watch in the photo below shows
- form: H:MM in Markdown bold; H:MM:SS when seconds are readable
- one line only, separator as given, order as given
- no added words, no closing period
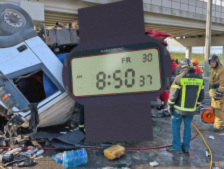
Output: **8:50:37**
